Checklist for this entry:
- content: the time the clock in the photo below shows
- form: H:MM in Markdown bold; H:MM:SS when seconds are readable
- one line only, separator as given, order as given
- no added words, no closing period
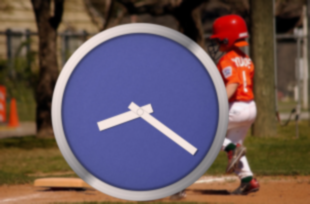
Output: **8:21**
